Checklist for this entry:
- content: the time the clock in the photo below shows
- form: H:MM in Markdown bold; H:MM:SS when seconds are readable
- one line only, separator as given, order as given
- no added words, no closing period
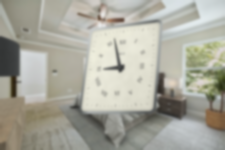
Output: **8:57**
